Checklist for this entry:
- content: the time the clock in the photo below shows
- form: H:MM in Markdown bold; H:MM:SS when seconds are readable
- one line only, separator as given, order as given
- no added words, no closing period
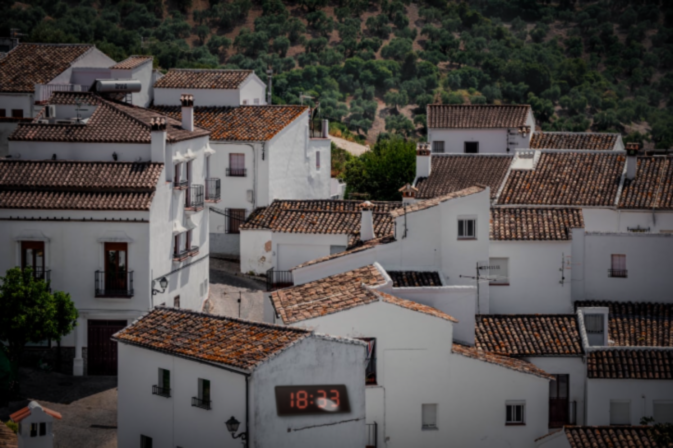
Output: **18:33**
